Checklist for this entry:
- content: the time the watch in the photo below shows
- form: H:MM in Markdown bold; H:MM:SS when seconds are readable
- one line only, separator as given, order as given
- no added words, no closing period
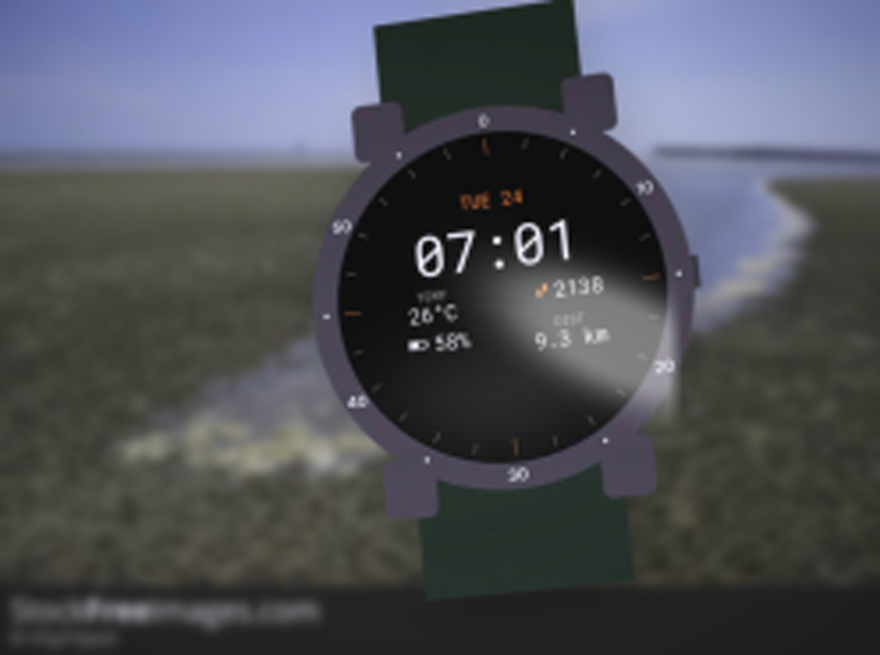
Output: **7:01**
